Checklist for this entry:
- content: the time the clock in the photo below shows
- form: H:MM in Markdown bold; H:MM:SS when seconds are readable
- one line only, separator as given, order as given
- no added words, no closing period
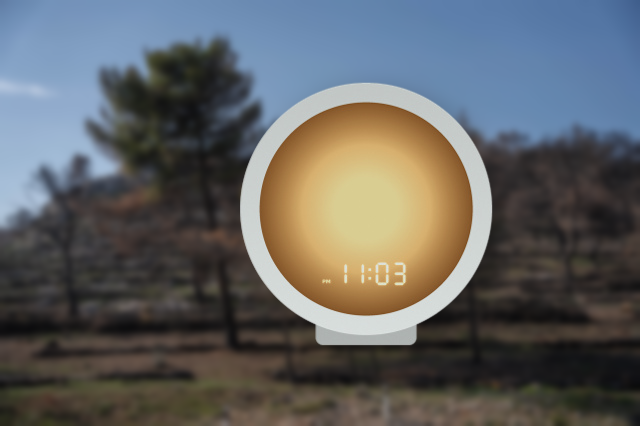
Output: **11:03**
